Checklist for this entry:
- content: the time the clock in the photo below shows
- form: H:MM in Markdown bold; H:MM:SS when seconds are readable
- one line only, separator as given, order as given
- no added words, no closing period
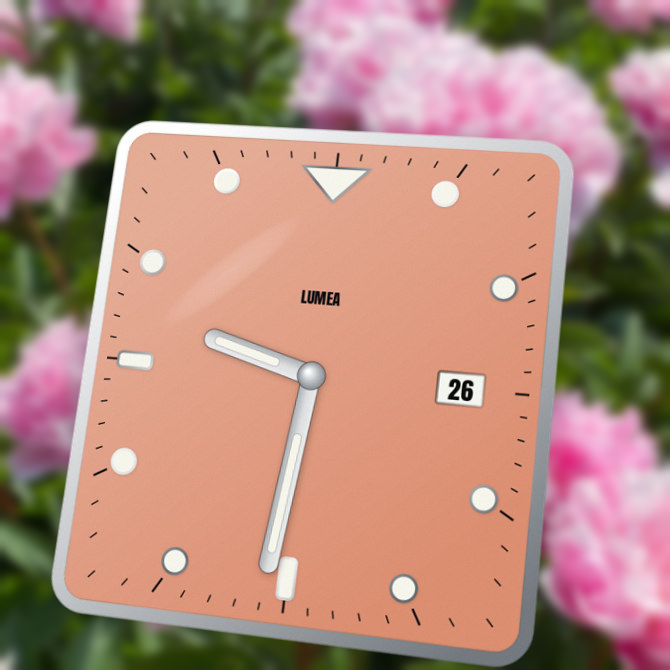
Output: **9:31**
